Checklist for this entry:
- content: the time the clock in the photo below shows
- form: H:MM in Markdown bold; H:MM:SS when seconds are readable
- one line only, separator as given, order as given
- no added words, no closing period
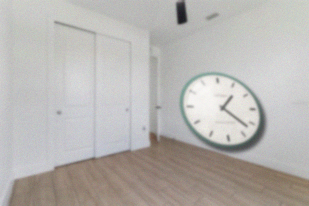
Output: **1:22**
